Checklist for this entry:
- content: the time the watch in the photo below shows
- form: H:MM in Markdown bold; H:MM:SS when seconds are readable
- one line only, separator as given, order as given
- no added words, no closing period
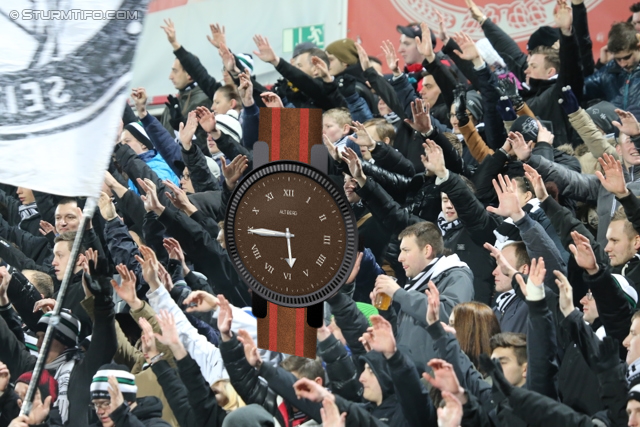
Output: **5:45**
